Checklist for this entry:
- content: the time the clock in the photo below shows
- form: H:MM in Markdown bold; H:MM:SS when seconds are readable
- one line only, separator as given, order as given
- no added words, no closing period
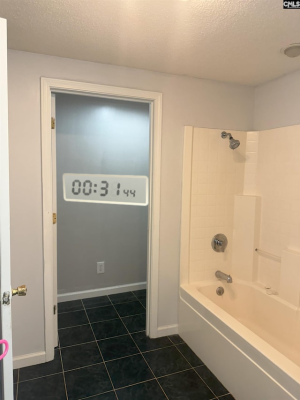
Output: **0:31:44**
